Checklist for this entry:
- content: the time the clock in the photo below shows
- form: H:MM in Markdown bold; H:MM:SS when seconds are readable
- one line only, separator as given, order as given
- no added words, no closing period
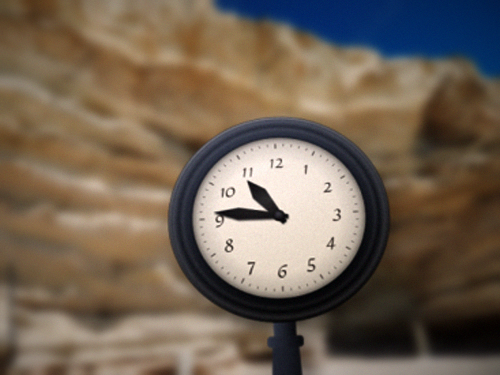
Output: **10:46**
